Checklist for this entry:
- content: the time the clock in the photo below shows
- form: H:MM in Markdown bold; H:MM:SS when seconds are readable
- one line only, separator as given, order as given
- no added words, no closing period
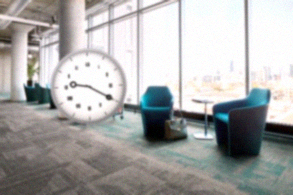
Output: **9:20**
